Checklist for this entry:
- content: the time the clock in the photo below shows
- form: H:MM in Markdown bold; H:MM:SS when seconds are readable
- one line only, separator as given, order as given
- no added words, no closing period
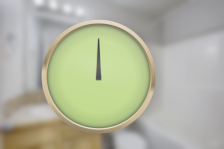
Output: **12:00**
